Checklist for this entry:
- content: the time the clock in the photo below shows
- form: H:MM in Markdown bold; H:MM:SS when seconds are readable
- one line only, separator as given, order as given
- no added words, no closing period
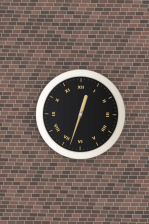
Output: **12:33**
